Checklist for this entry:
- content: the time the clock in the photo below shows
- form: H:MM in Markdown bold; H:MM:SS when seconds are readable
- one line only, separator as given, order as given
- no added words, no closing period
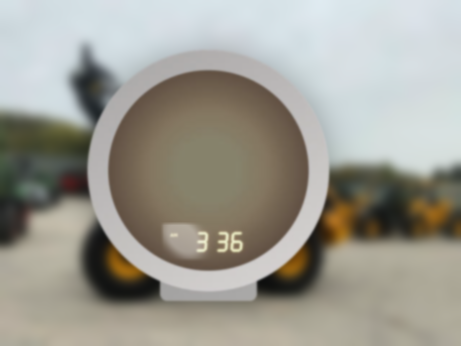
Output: **3:36**
